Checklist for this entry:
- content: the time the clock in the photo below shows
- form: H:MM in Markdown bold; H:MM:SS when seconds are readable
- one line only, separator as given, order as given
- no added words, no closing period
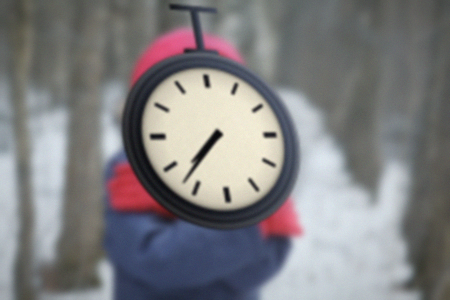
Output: **7:37**
